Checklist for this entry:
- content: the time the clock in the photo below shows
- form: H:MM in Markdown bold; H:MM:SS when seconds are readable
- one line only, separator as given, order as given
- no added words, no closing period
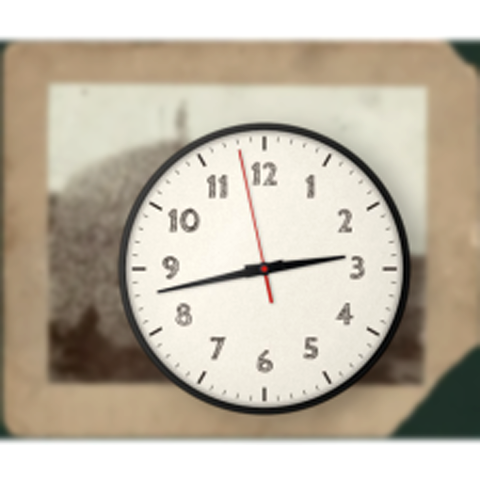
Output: **2:42:58**
